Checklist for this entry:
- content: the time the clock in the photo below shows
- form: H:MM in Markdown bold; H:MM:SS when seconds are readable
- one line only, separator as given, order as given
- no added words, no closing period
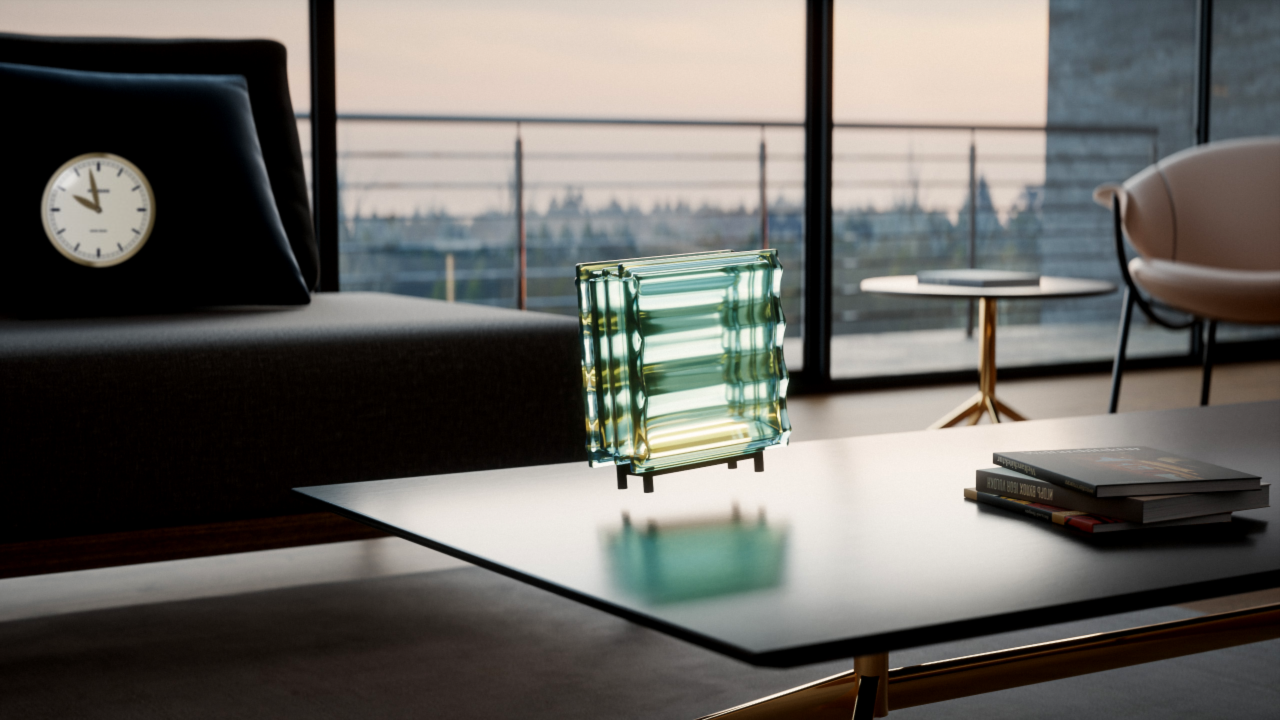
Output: **9:58**
